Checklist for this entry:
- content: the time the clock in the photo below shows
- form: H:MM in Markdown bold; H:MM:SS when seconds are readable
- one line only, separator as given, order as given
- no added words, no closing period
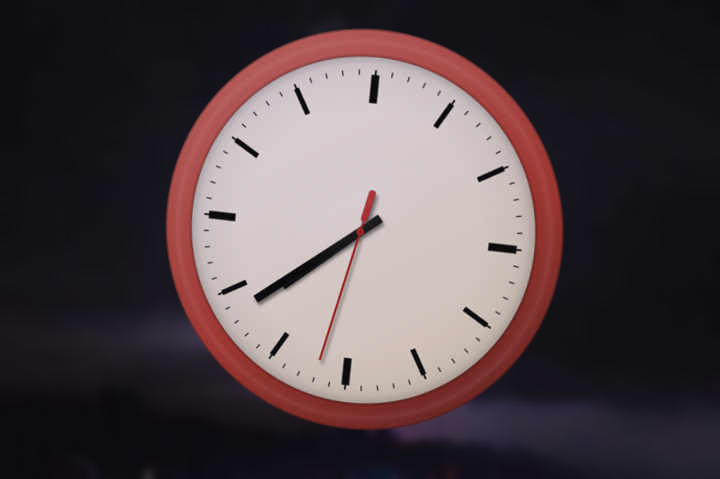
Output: **7:38:32**
